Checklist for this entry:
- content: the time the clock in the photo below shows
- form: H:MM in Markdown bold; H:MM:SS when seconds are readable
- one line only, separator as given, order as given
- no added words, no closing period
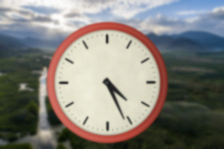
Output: **4:26**
